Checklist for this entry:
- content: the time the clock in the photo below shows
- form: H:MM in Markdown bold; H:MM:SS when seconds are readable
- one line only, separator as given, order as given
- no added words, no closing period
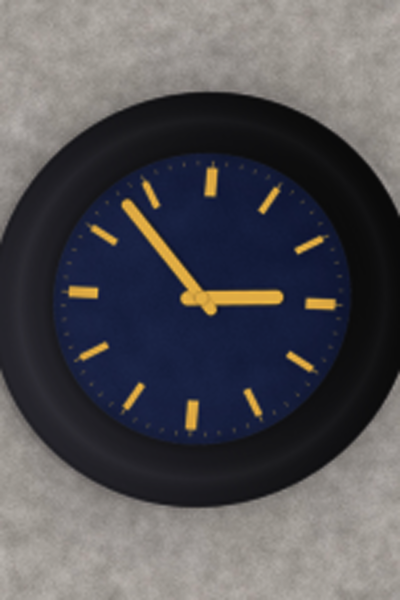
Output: **2:53**
